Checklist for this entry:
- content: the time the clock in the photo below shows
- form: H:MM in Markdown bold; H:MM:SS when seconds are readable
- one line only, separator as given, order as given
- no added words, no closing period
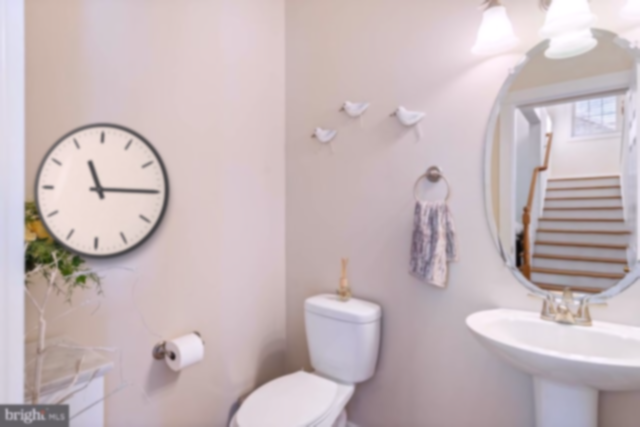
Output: **11:15**
